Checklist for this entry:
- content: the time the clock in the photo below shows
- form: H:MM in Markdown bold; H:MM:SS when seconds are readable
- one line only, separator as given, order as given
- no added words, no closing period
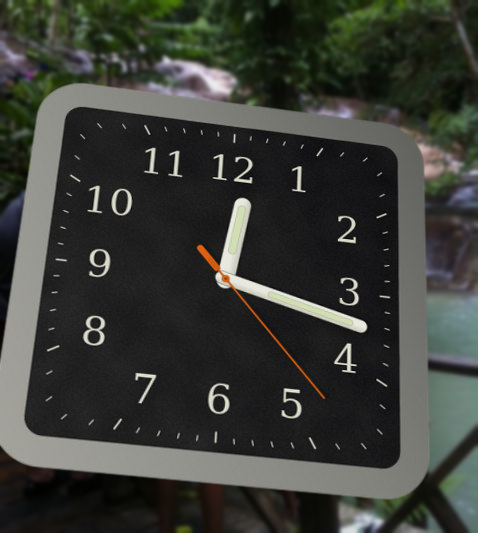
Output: **12:17:23**
